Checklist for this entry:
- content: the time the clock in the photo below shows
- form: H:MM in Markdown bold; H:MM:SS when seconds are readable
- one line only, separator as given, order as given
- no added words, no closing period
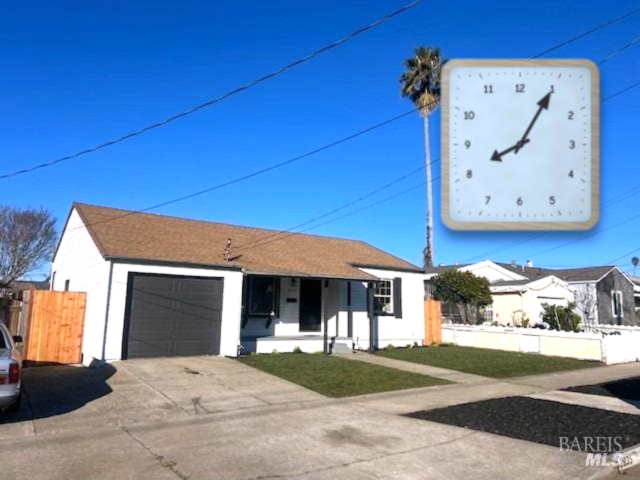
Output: **8:05**
